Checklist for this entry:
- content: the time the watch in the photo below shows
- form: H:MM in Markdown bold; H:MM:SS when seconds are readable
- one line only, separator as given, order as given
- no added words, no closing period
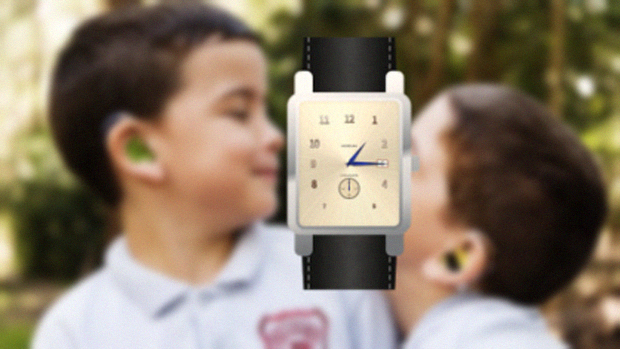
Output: **1:15**
